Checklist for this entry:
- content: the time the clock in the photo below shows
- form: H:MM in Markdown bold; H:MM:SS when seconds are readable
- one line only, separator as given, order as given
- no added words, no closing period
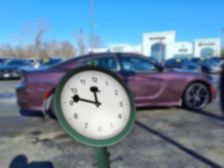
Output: **11:47**
